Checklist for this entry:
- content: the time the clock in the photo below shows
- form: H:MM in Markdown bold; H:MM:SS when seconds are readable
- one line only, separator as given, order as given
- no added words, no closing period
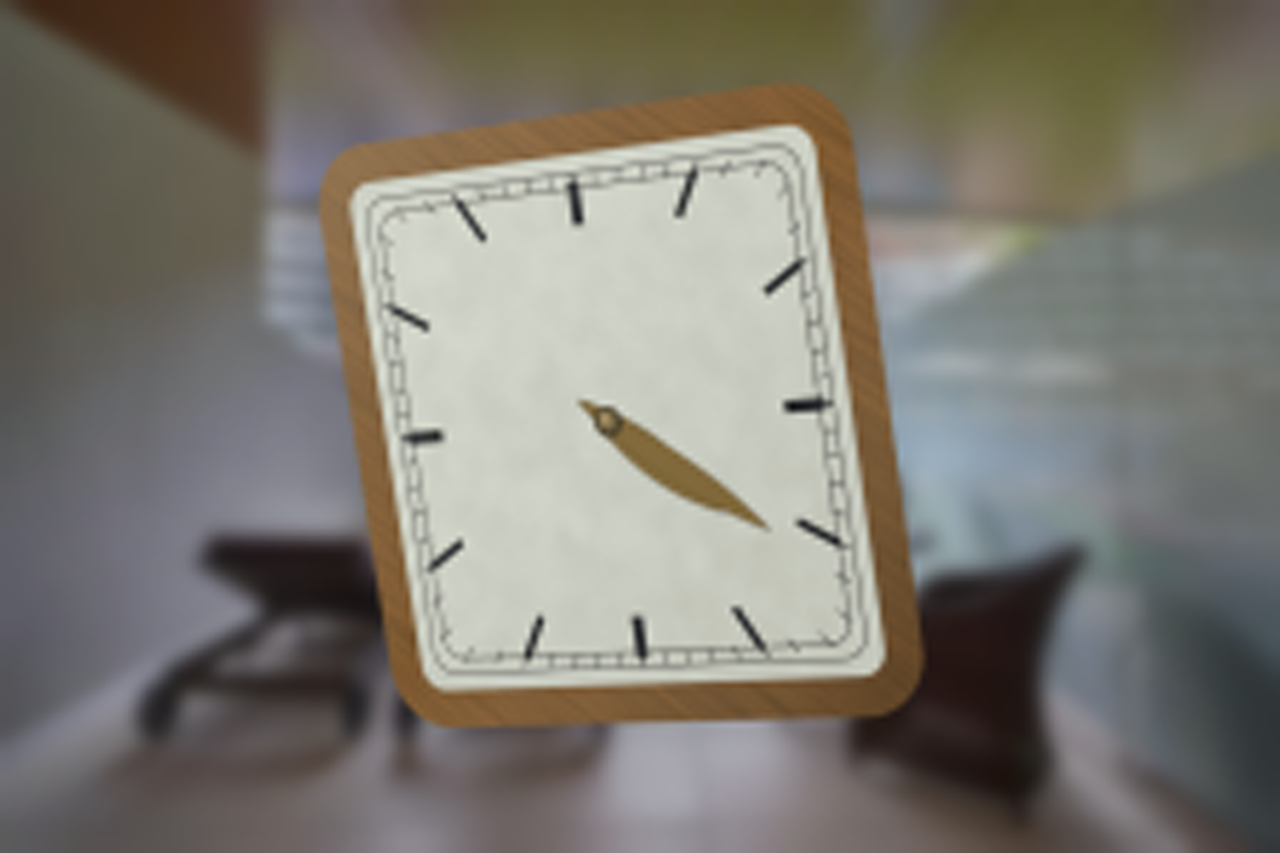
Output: **4:21**
